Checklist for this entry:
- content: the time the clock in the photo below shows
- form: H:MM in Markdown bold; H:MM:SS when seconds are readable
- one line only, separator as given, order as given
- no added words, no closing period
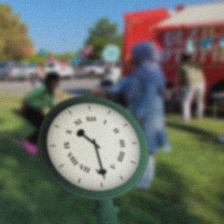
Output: **10:29**
